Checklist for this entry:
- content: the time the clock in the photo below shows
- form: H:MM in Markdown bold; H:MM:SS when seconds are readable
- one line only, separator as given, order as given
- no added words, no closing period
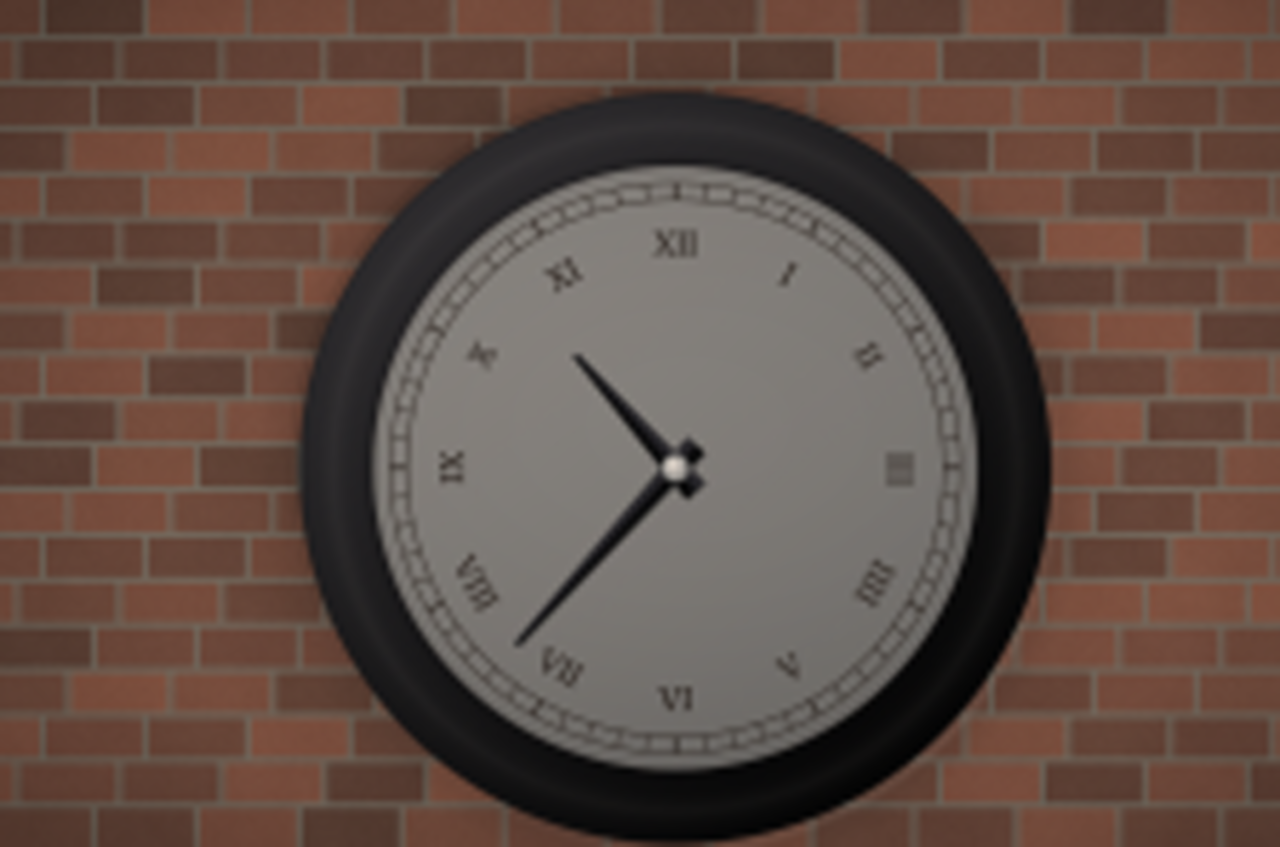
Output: **10:37**
